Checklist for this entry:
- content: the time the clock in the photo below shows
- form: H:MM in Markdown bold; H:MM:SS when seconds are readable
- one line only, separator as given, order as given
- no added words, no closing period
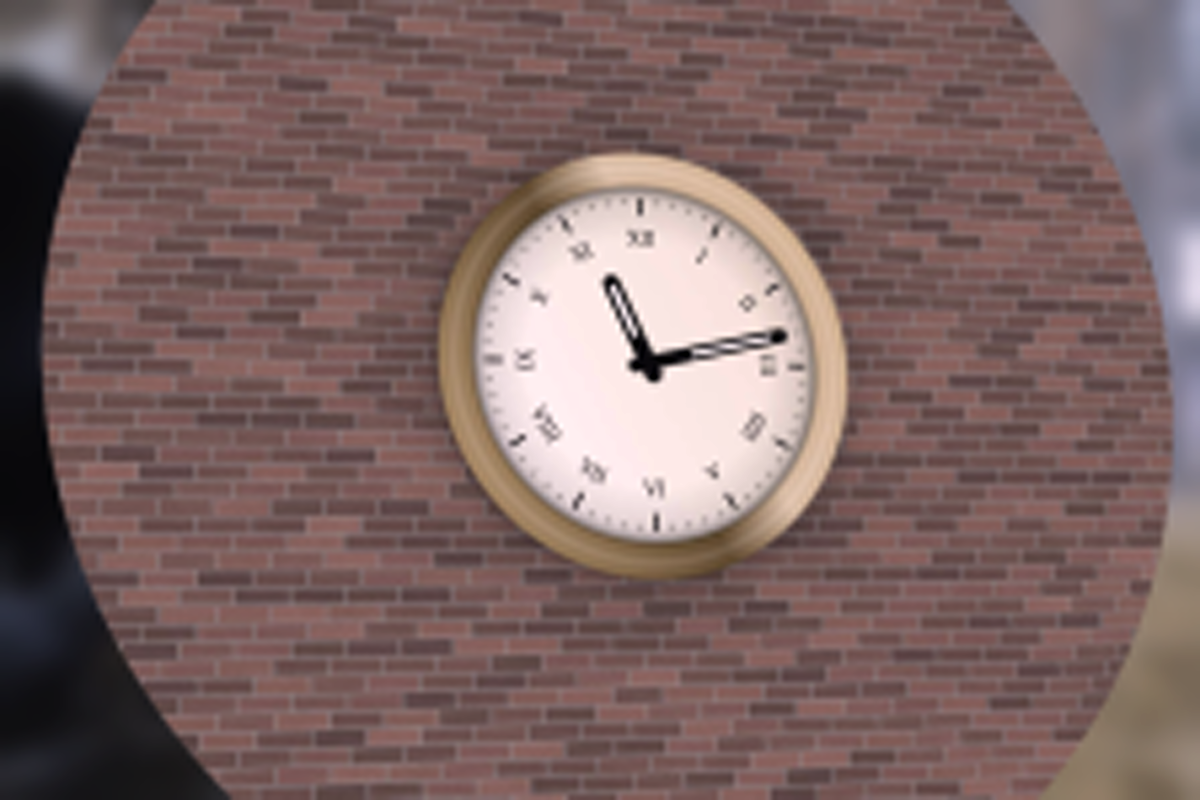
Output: **11:13**
